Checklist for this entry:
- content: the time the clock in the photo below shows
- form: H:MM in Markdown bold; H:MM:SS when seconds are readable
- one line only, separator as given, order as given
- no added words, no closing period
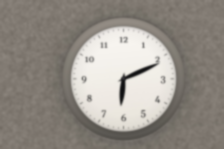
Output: **6:11**
